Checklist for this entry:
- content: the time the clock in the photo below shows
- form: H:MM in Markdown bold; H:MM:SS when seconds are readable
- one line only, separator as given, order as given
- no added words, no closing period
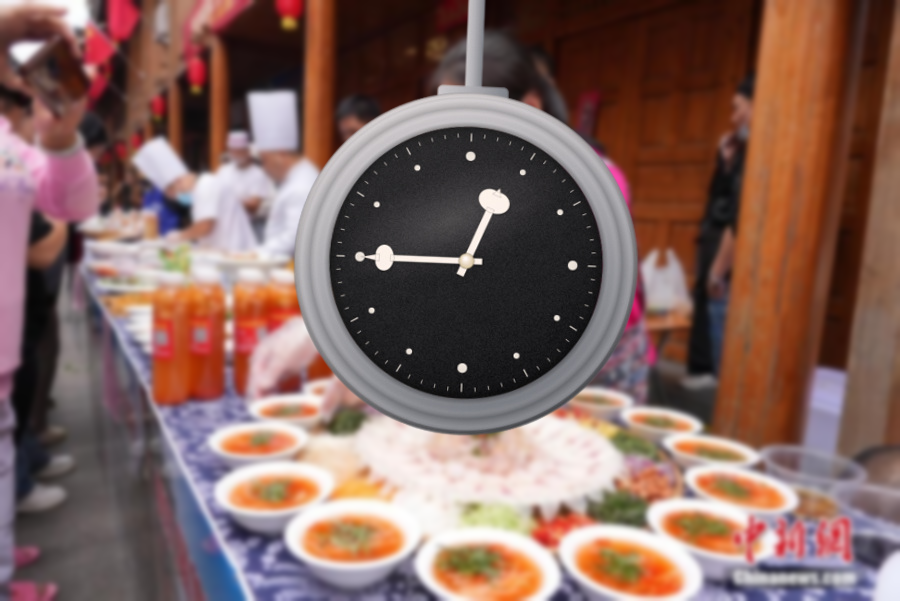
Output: **12:45**
